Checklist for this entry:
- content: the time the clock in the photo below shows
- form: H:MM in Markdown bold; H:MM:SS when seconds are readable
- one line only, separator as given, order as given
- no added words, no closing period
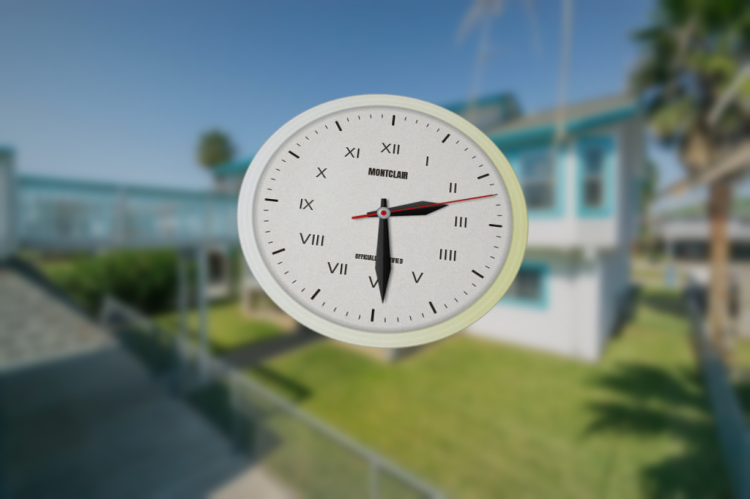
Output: **2:29:12**
